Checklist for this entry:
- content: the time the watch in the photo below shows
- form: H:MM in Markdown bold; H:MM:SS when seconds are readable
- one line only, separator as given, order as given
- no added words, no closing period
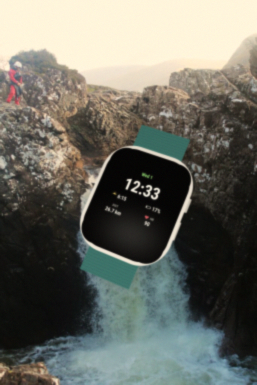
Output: **12:33**
